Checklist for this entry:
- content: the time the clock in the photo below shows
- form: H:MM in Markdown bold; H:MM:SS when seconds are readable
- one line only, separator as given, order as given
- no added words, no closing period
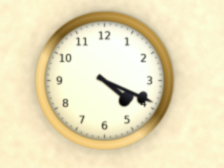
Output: **4:19**
